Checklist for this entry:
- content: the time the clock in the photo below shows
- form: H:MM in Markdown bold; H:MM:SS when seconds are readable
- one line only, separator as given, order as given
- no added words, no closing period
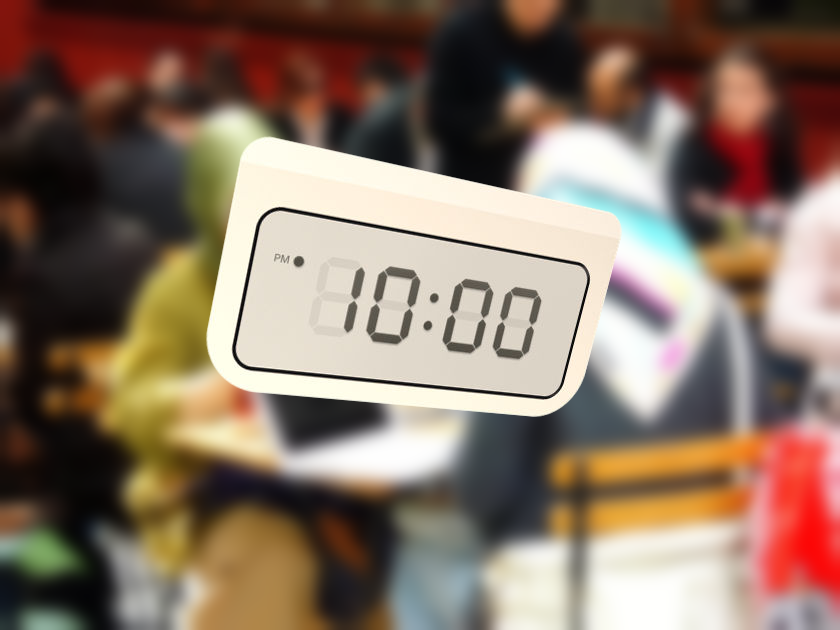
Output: **10:00**
